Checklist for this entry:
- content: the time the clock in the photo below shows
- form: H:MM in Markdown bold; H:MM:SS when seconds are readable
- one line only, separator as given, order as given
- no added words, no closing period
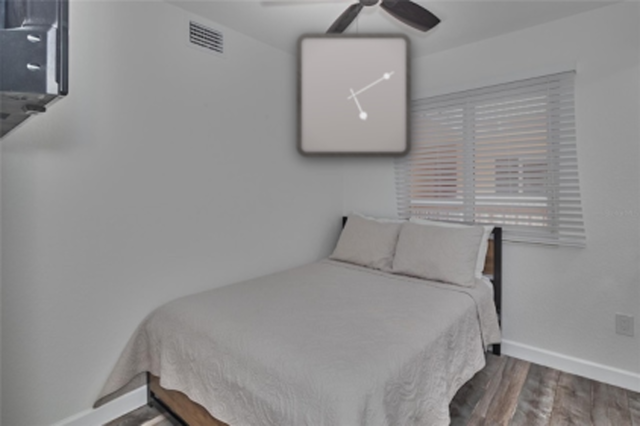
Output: **5:10**
